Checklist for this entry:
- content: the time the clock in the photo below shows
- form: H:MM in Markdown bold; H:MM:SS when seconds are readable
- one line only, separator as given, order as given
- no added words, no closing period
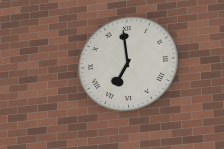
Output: **6:59**
